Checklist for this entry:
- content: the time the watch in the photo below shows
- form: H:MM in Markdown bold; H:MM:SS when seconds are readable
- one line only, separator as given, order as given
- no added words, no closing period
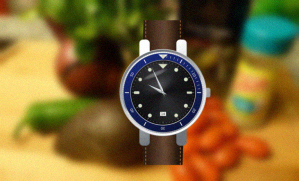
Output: **9:56**
